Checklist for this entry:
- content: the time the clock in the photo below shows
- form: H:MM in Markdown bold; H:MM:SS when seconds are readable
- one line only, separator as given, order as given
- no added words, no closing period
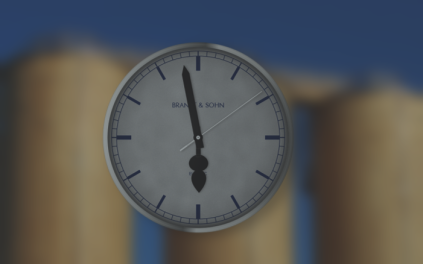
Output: **5:58:09**
